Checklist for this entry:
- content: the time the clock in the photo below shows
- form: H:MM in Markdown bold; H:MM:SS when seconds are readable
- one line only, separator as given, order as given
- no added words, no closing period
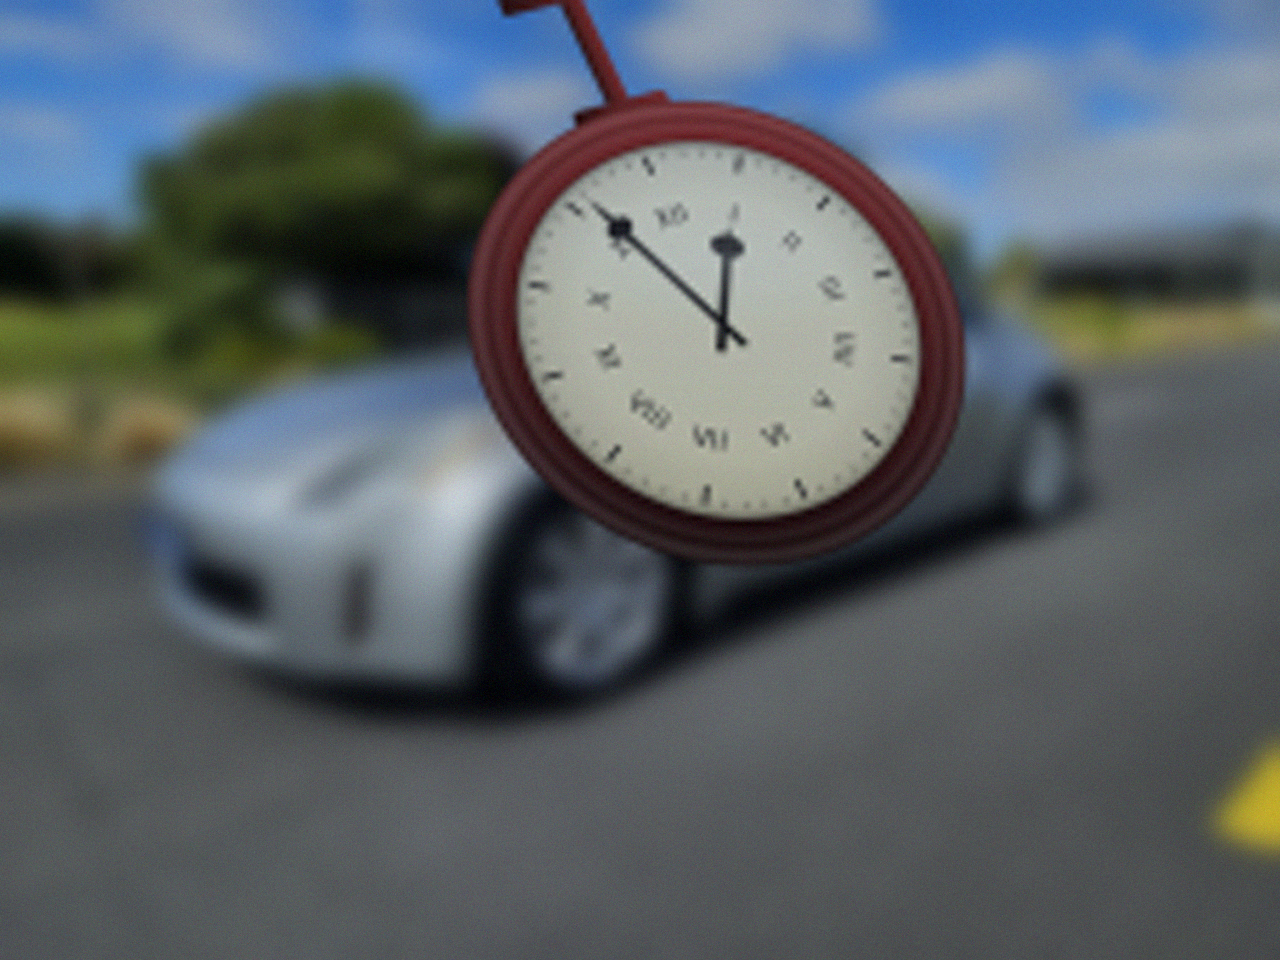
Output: **12:56**
